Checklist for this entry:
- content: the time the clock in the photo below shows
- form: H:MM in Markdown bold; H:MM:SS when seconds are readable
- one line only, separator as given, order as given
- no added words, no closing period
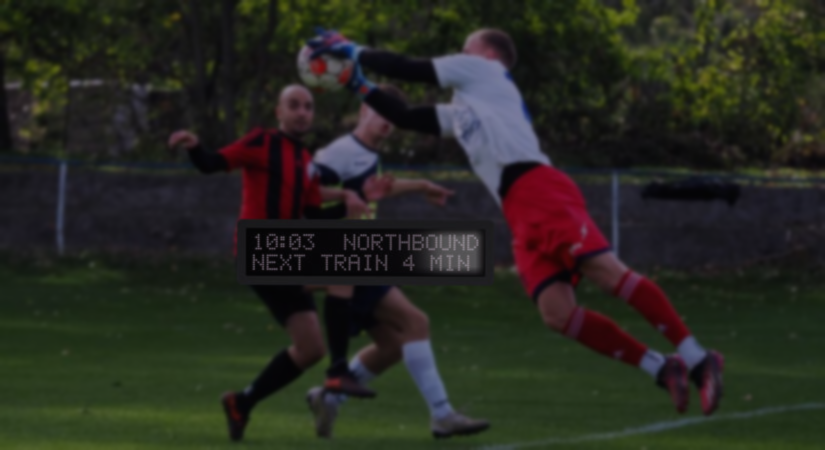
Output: **10:03**
